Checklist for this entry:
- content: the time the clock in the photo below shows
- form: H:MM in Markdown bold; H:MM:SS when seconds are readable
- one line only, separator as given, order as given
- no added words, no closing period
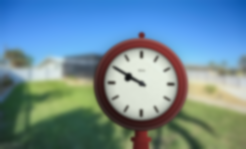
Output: **9:50**
